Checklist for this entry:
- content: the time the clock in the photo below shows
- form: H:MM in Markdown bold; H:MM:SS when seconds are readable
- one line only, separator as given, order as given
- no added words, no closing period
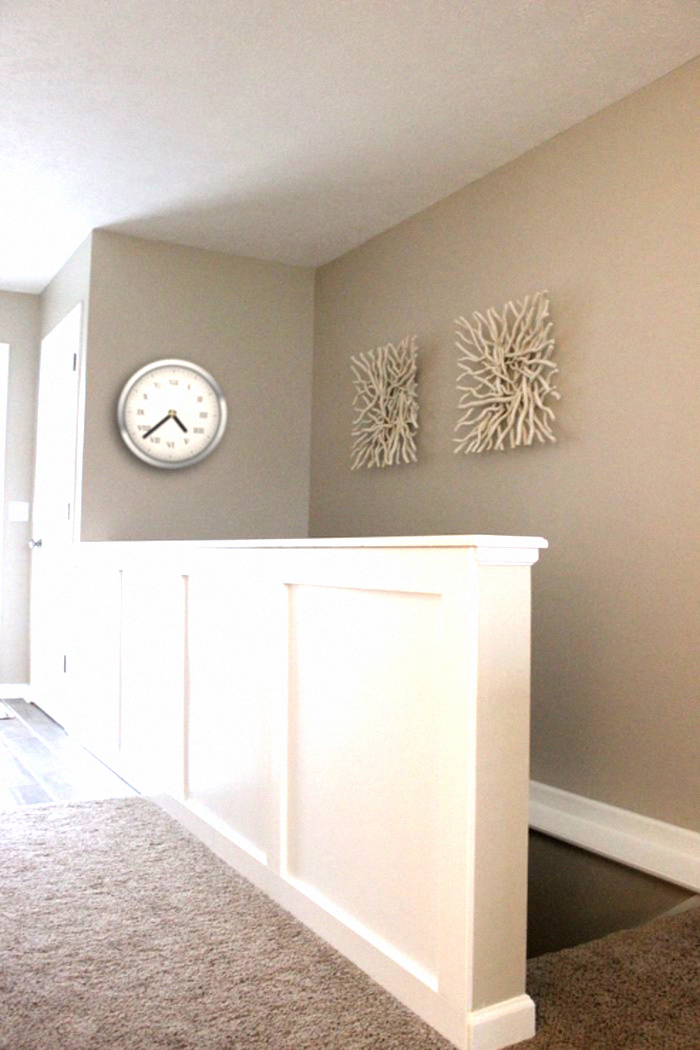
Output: **4:38**
